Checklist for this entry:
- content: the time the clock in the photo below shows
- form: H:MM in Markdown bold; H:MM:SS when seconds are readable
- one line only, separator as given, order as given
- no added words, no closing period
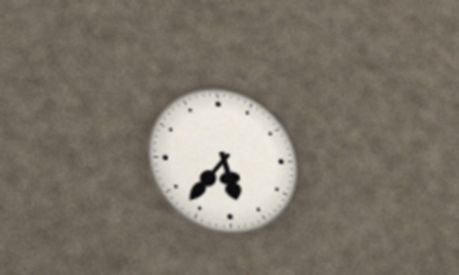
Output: **5:37**
